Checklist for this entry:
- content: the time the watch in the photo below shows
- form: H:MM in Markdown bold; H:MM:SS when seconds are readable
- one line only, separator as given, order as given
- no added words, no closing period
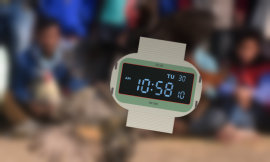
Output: **10:58:10**
